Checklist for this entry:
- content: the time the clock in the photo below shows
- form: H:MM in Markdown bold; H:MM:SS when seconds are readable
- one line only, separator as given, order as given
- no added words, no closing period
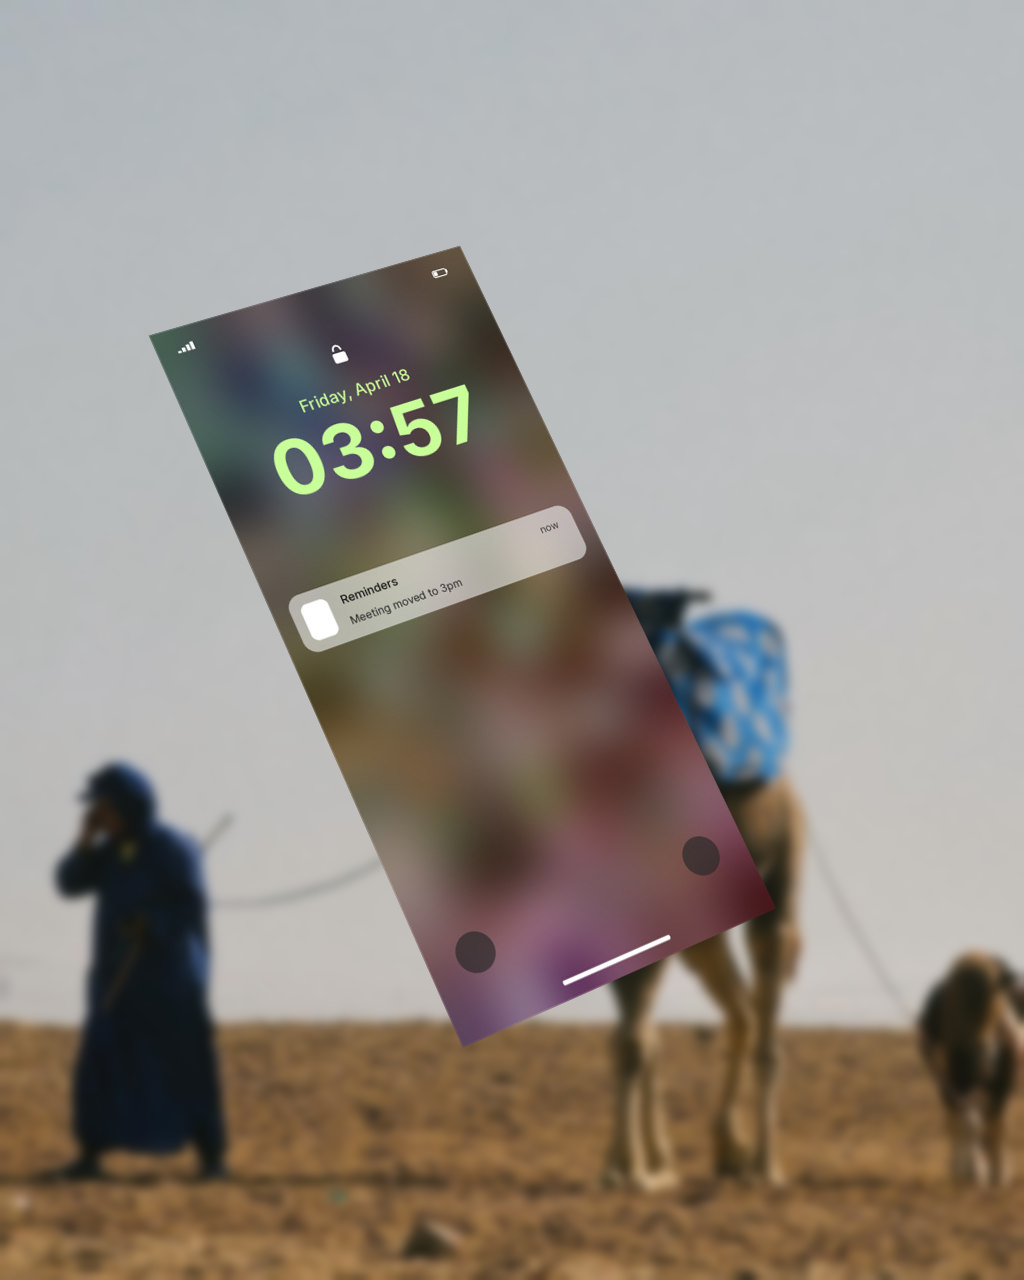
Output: **3:57**
